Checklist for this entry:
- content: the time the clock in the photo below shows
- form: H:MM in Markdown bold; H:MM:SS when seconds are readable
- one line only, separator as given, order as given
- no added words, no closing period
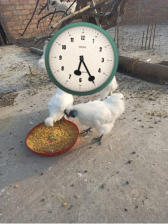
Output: **6:25**
